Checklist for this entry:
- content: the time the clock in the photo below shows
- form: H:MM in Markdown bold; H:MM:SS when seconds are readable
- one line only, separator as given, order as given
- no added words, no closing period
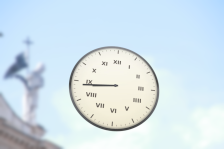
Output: **8:44**
